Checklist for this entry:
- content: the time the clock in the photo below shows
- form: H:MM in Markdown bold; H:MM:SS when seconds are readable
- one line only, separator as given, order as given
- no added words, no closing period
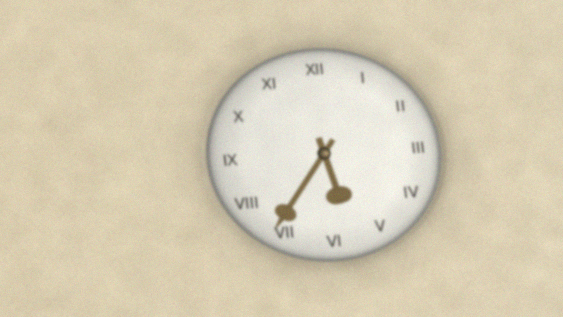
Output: **5:36**
